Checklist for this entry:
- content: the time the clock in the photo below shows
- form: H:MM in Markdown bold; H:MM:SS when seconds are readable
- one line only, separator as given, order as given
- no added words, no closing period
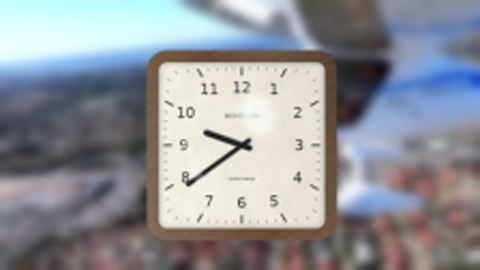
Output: **9:39**
